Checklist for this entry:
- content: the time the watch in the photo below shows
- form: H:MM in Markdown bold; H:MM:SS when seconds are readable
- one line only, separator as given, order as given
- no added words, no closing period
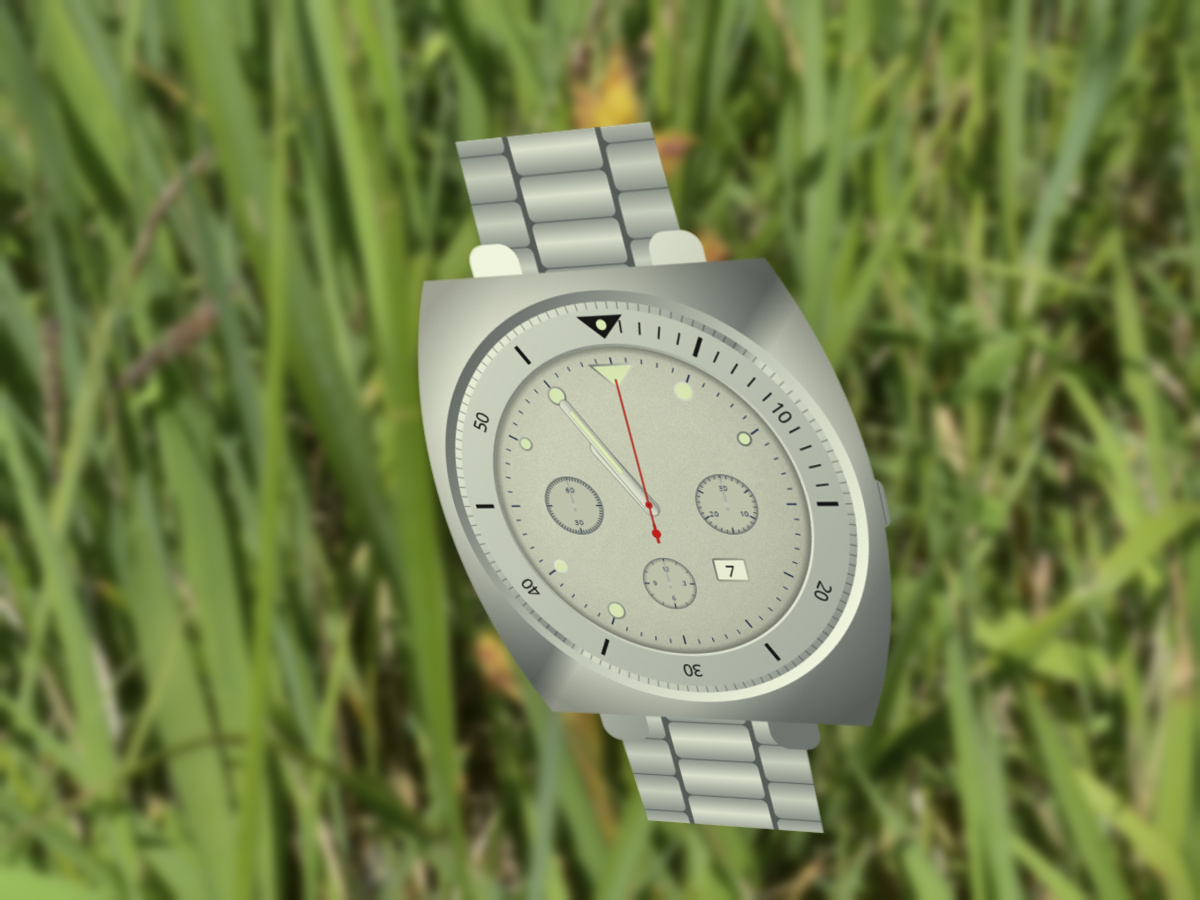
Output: **10:55**
